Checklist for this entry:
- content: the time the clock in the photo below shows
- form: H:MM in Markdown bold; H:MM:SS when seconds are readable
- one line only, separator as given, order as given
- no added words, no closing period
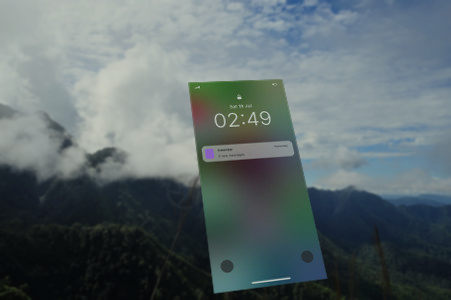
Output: **2:49**
